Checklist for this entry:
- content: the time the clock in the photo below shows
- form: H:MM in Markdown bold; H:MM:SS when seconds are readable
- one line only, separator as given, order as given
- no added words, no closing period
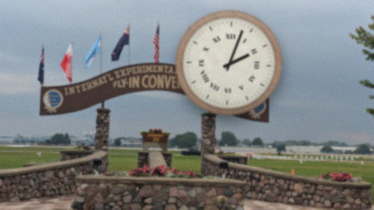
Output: **2:03**
